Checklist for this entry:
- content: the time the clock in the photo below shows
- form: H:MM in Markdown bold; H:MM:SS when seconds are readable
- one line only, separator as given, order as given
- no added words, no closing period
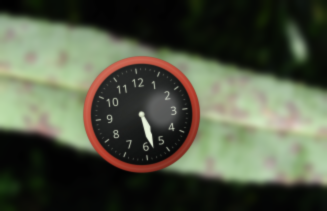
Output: **5:28**
